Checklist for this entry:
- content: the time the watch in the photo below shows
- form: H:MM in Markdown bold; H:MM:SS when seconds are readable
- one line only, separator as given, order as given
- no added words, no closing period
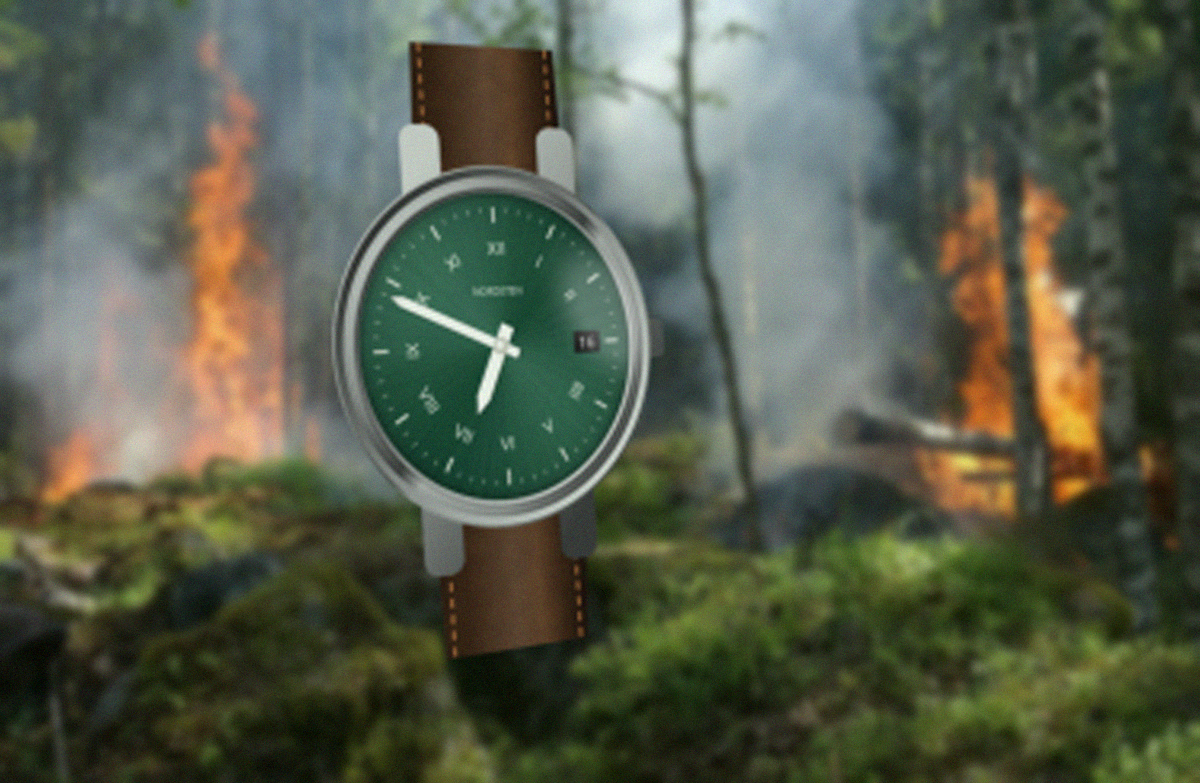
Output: **6:49**
